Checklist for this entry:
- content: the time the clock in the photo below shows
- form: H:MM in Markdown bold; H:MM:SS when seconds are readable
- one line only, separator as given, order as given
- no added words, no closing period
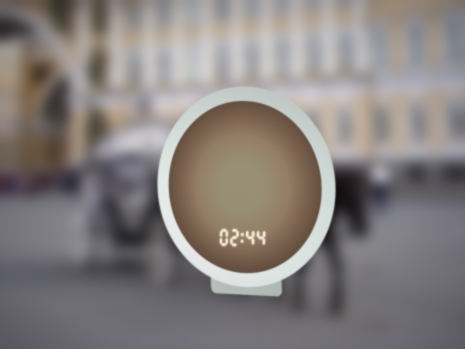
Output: **2:44**
